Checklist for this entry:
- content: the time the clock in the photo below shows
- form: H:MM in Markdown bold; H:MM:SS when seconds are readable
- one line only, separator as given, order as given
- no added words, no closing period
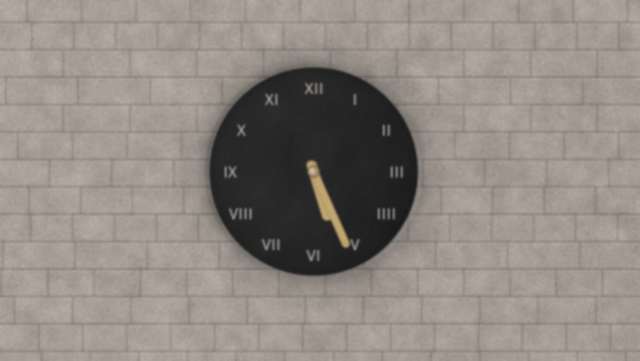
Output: **5:26**
